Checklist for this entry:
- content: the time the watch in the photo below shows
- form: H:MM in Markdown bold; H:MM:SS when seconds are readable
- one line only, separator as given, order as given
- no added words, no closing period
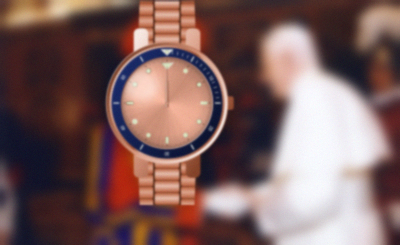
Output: **12:00**
